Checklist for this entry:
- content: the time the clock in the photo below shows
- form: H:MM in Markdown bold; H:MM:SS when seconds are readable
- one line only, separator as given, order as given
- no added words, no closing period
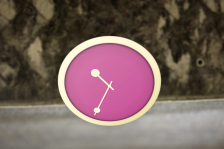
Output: **10:34**
